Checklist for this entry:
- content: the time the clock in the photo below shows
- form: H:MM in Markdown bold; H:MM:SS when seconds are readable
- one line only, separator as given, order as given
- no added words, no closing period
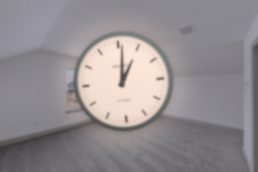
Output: **1:01**
